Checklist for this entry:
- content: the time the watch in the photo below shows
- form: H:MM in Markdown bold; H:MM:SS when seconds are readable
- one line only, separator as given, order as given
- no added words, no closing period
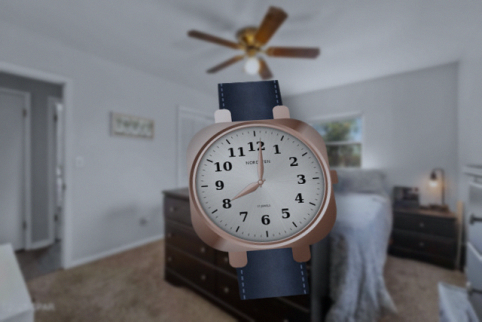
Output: **8:01**
